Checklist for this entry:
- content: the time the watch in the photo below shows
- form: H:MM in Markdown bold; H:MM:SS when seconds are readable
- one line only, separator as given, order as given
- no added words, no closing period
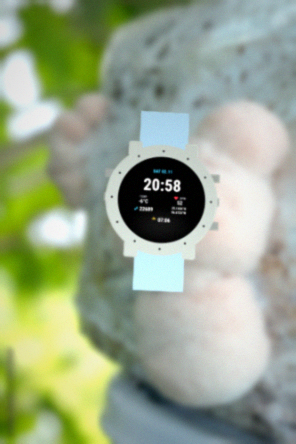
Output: **20:58**
